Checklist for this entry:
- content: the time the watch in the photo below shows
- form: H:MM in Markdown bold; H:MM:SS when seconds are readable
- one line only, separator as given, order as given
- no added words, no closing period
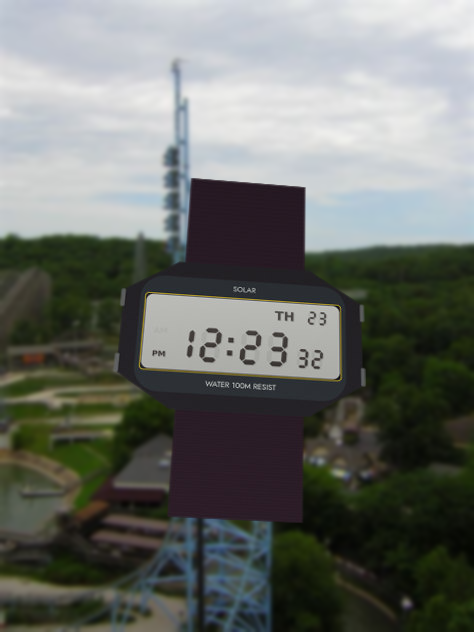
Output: **12:23:32**
